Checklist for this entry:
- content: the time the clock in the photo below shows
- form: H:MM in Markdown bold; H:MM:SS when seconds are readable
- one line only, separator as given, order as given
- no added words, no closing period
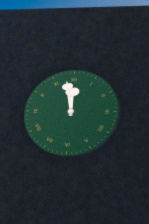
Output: **11:58**
